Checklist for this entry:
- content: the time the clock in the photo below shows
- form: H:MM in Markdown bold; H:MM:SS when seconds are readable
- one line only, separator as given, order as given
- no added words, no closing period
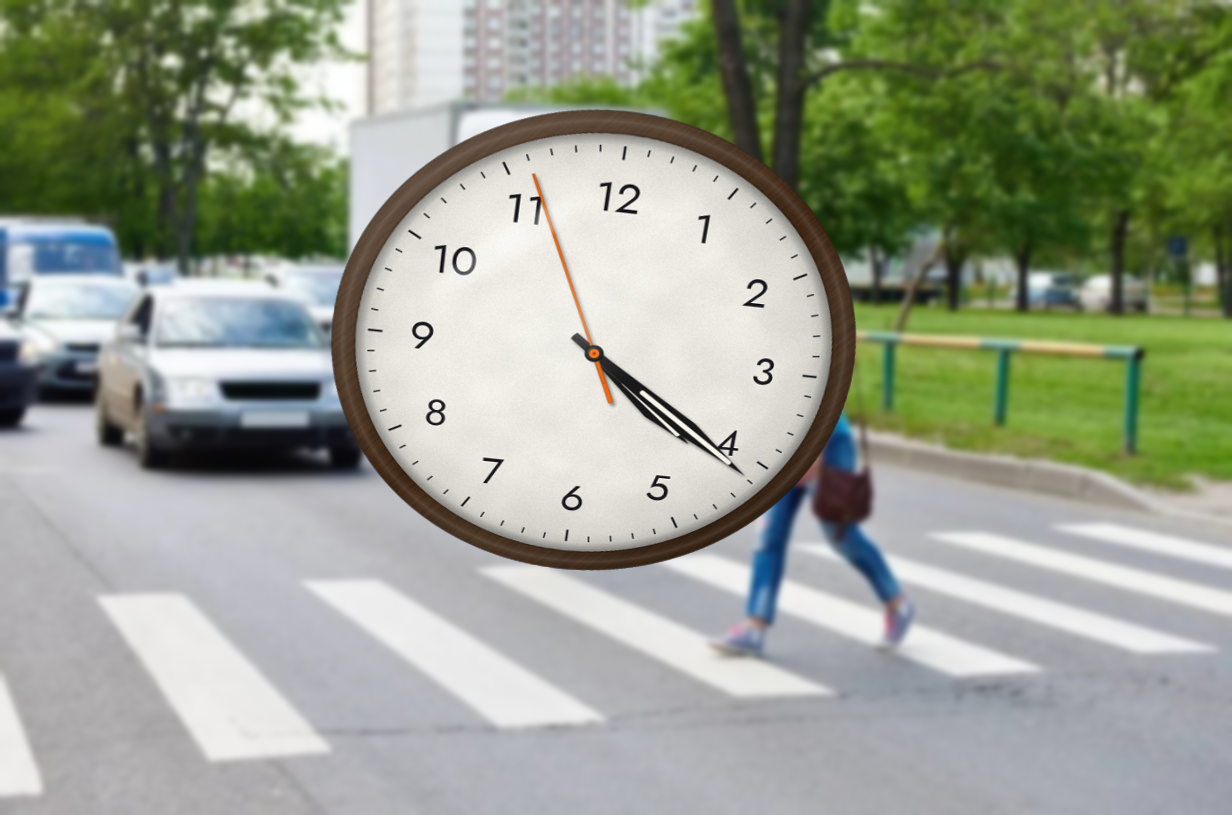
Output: **4:20:56**
